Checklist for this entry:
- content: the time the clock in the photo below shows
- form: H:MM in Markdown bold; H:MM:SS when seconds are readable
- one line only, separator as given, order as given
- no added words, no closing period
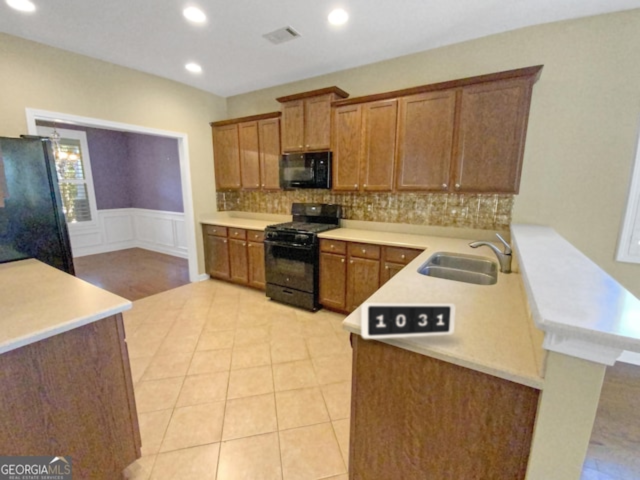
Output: **10:31**
